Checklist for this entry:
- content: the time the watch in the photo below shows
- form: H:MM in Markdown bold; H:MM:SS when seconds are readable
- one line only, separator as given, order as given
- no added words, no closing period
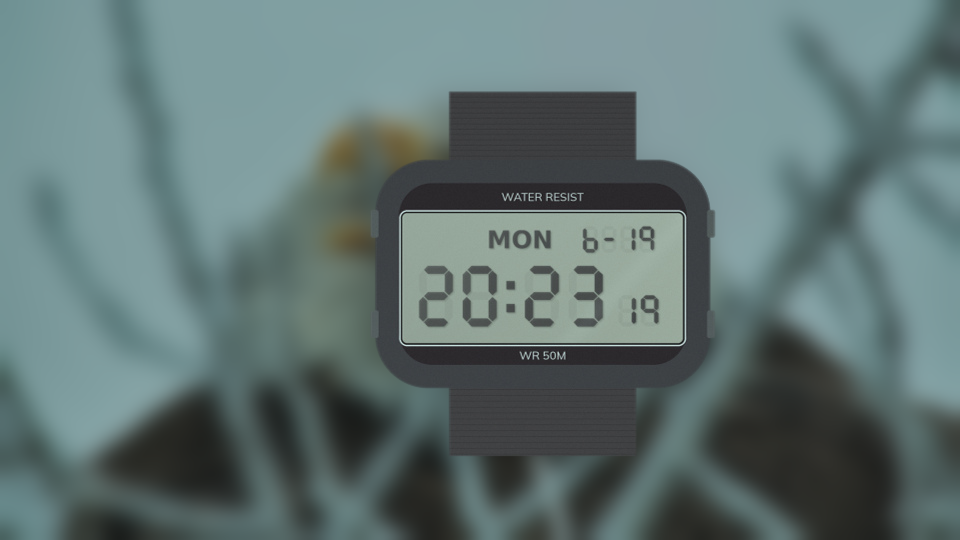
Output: **20:23:19**
